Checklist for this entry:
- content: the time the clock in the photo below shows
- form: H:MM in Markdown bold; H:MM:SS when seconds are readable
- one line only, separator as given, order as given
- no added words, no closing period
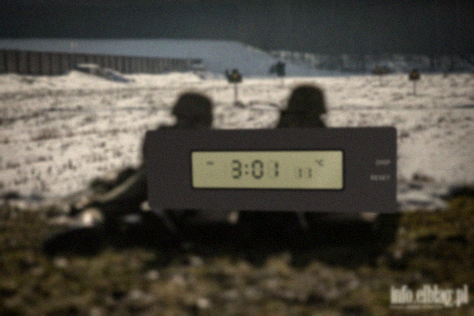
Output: **3:01**
